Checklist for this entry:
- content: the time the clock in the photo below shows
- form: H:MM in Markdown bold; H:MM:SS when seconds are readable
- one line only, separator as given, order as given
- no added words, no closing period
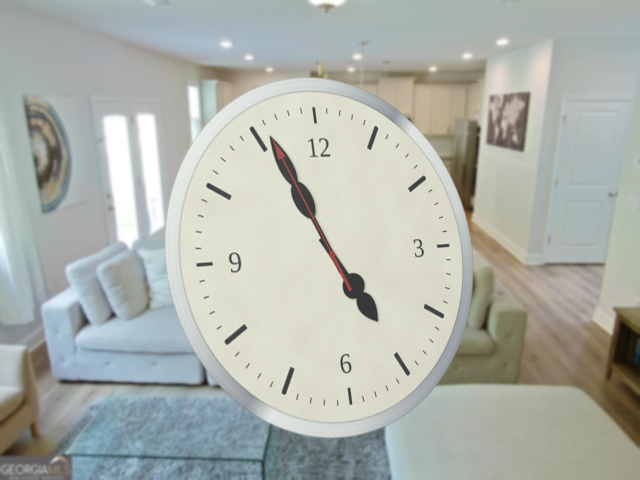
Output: **4:55:56**
